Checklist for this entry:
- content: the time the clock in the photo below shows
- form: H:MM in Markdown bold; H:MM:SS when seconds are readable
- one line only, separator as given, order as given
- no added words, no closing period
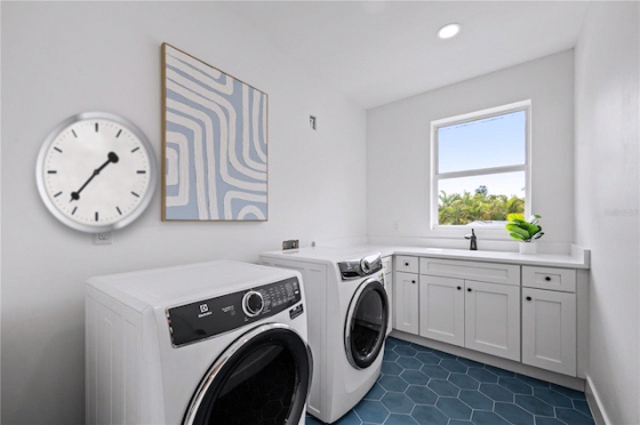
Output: **1:37**
